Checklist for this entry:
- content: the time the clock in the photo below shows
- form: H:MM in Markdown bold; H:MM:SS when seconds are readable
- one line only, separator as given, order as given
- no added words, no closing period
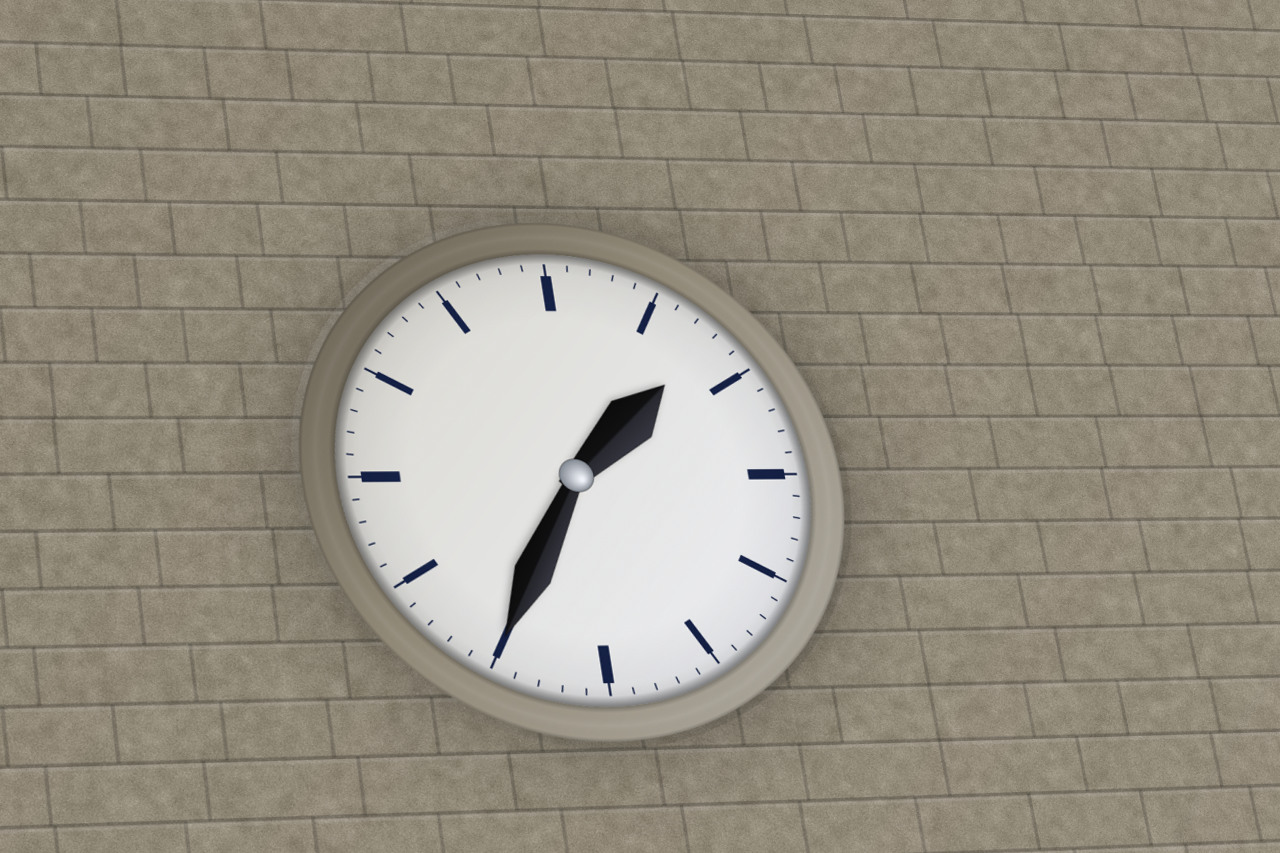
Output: **1:35**
